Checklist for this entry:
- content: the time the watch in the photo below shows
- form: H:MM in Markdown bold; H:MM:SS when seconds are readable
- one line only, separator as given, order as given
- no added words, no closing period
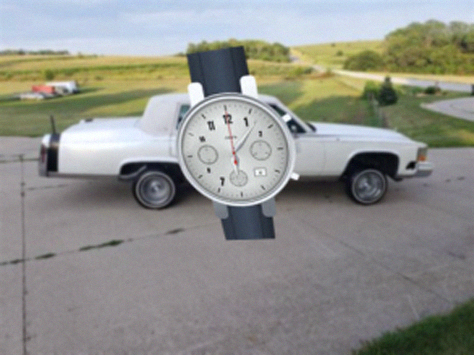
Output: **6:07**
